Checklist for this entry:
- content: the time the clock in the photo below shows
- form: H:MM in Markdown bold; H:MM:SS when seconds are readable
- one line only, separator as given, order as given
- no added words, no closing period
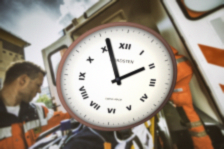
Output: **1:56**
